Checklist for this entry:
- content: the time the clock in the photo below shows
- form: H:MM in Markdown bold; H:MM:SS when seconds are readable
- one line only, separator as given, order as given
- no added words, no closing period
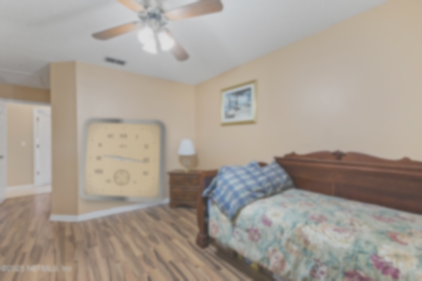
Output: **9:16**
